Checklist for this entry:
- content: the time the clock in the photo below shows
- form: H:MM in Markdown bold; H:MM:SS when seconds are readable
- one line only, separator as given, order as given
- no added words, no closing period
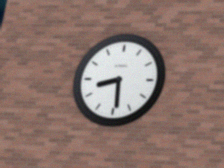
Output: **8:29**
